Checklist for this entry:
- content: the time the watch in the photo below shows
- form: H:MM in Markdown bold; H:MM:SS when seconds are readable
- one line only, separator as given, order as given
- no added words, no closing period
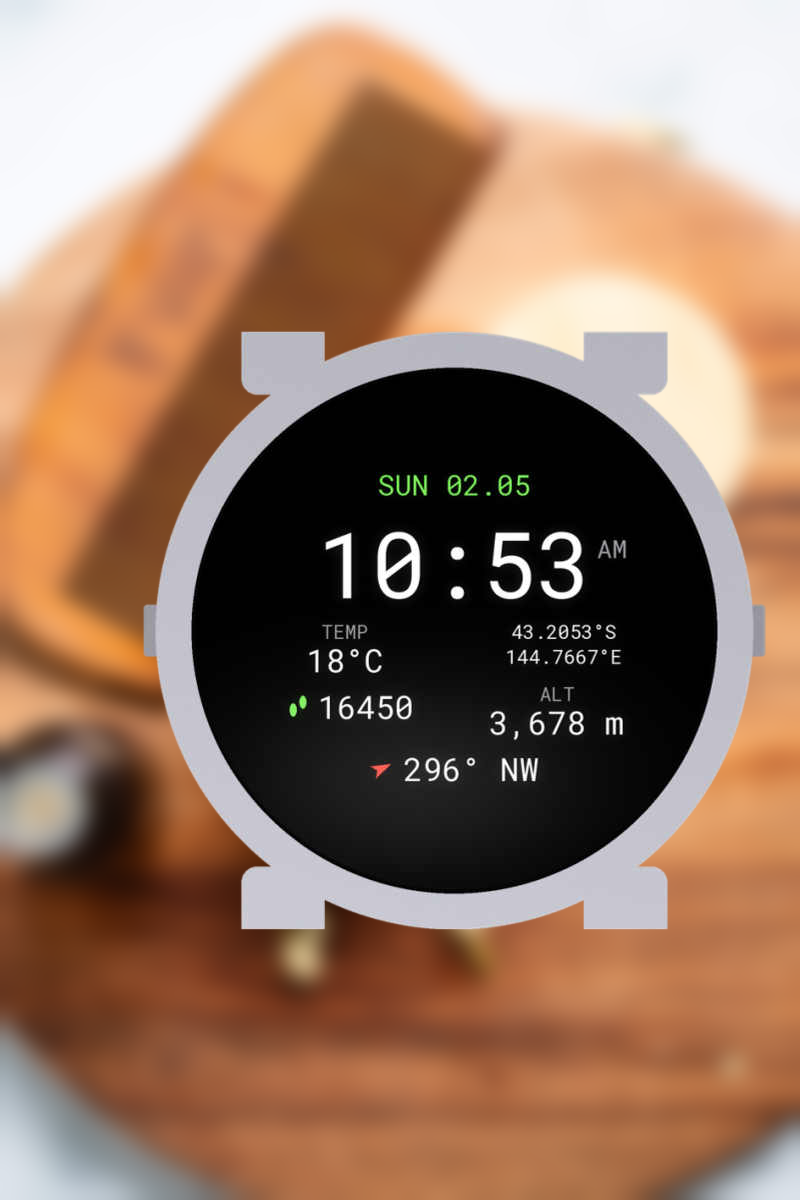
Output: **10:53**
